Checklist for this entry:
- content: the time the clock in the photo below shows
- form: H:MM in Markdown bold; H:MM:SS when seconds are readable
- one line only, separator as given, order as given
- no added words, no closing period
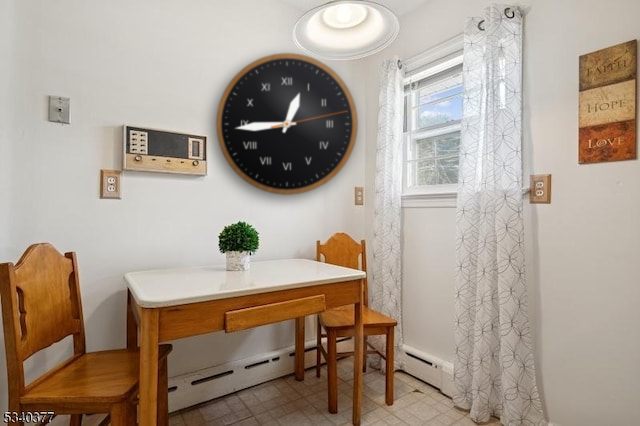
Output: **12:44:13**
